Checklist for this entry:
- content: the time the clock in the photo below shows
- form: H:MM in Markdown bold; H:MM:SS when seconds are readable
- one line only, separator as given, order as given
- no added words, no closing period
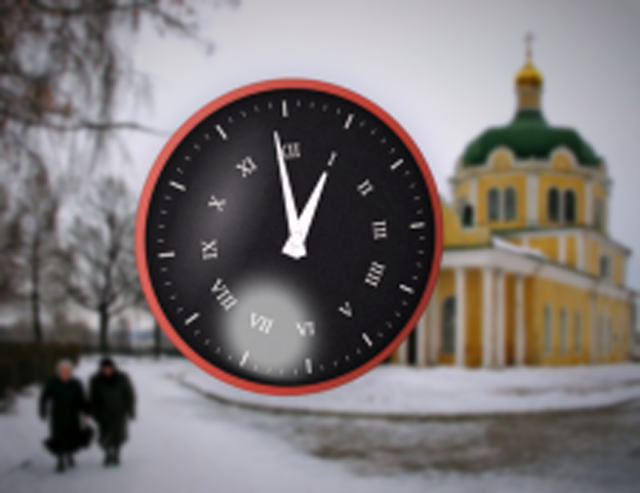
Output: **12:59**
